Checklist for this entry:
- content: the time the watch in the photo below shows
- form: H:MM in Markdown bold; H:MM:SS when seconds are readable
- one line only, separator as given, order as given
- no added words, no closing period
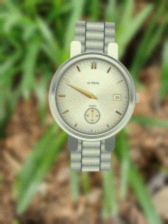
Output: **9:49**
